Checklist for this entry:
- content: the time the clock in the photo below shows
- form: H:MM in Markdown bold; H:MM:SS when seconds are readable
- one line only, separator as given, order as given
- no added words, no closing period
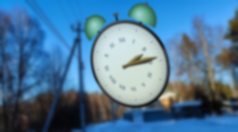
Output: **2:14**
